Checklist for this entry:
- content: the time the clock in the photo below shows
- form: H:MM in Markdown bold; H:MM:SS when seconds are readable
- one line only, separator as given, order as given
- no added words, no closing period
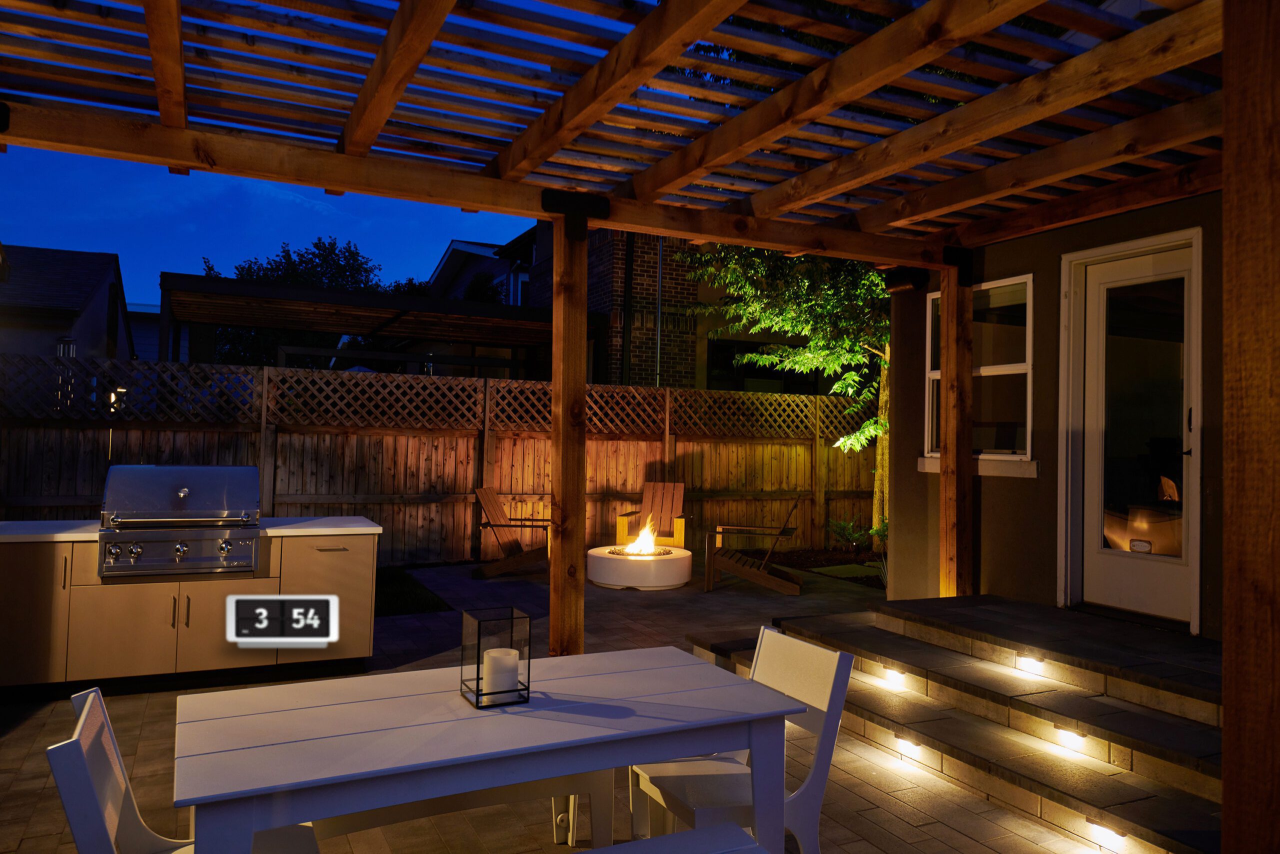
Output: **3:54**
